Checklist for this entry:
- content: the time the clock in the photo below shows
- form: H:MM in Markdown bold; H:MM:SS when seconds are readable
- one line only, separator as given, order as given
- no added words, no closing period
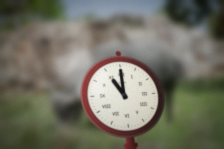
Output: **11:00**
